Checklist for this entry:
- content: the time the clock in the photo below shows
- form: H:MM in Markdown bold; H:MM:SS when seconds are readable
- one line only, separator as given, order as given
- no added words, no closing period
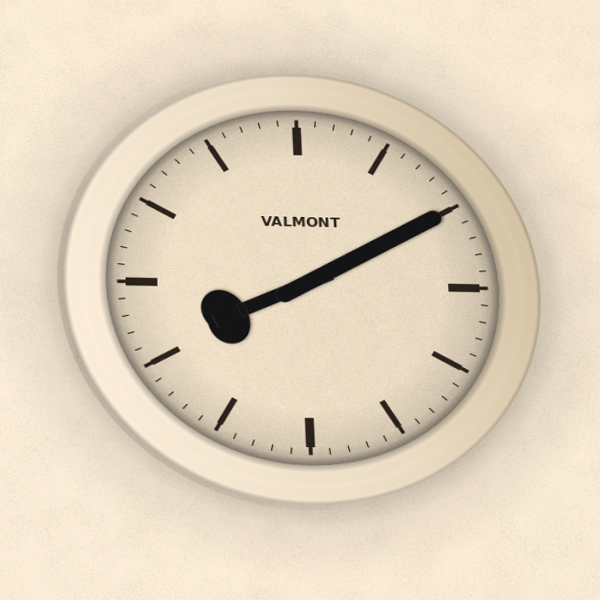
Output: **8:10**
